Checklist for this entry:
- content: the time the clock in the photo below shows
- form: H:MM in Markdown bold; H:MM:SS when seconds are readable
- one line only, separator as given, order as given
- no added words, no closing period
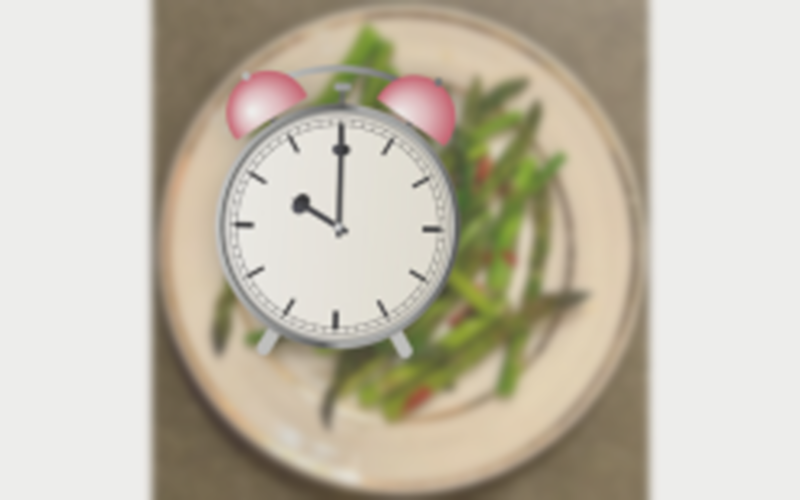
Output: **10:00**
